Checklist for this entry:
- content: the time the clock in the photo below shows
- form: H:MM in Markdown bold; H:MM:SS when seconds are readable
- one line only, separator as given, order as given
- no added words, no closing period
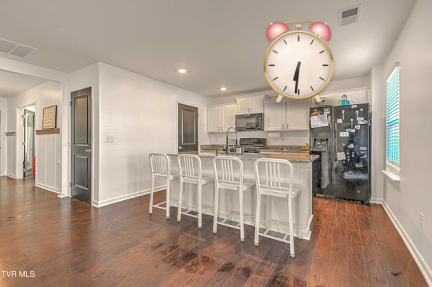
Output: **6:31**
